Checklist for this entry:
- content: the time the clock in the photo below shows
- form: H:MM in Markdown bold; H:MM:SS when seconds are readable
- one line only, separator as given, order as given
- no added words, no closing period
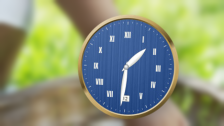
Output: **1:31**
